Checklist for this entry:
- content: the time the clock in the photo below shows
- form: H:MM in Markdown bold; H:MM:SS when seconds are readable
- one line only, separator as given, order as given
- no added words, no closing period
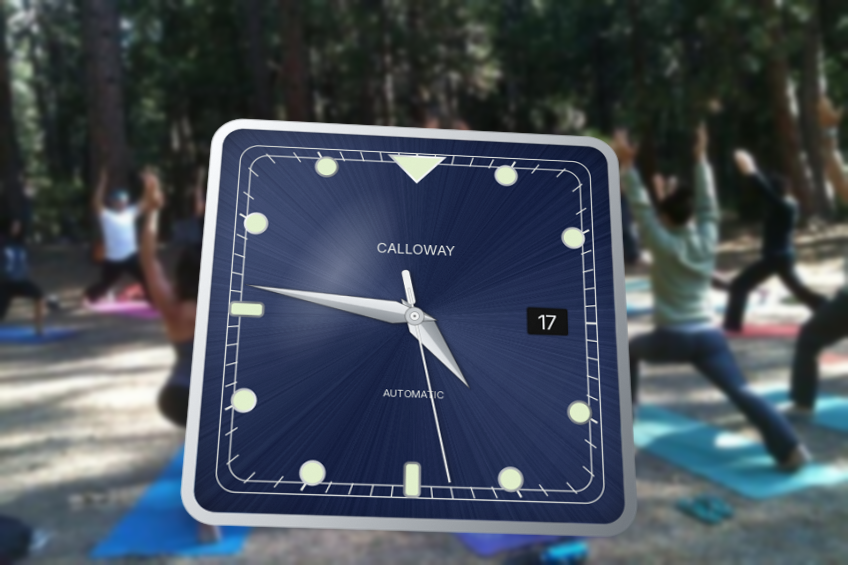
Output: **4:46:28**
